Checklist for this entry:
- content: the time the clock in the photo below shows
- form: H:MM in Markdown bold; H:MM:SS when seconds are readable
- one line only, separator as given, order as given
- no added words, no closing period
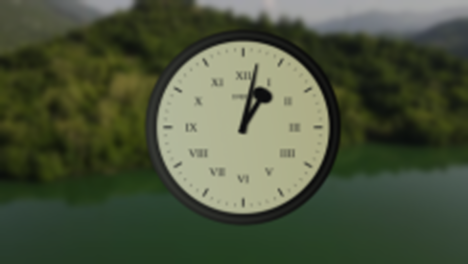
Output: **1:02**
